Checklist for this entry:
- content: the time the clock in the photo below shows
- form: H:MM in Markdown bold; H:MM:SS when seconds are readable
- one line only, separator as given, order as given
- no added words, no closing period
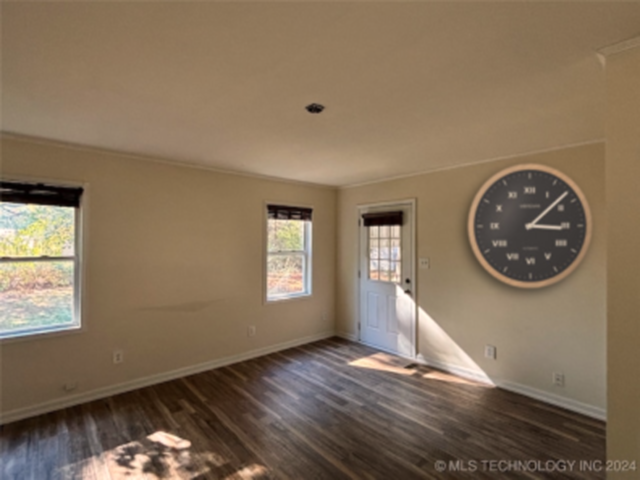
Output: **3:08**
